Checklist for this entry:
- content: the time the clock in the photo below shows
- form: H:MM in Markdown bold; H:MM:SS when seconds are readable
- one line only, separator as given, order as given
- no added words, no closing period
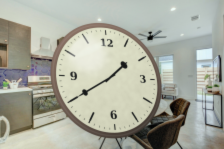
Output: **1:40**
